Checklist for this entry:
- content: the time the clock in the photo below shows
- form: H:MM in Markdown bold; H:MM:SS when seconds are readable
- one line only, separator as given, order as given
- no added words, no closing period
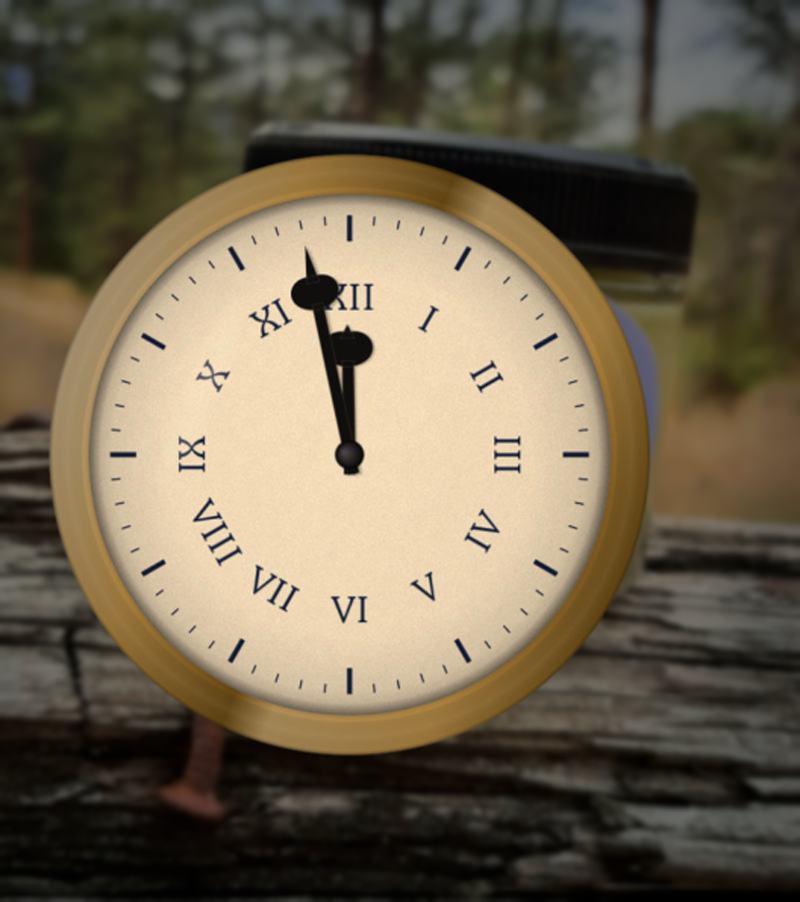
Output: **11:58**
